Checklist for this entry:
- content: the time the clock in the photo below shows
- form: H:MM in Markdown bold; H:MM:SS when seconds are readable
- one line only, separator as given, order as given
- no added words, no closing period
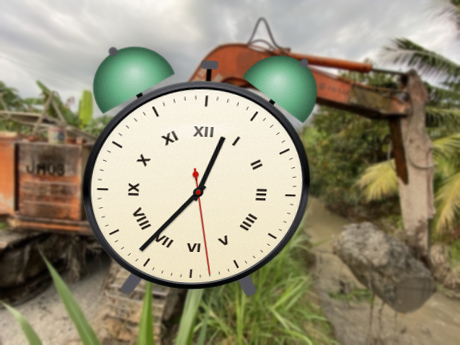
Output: **12:36:28**
